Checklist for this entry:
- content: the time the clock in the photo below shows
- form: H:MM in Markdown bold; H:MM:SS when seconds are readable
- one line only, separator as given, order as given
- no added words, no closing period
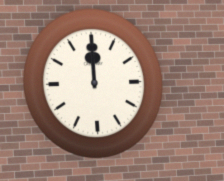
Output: **12:00**
